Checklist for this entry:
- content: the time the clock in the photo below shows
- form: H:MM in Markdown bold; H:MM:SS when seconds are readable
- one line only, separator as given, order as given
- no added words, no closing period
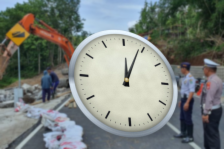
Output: **12:04**
